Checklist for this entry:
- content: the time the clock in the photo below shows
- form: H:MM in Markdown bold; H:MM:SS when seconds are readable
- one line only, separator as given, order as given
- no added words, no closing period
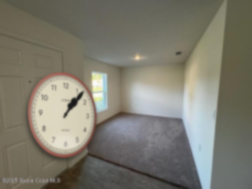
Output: **1:07**
